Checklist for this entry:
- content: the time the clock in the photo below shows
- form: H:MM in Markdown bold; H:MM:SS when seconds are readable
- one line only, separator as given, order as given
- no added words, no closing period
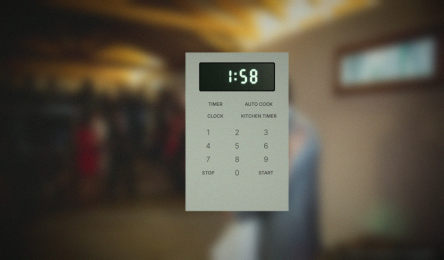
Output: **1:58**
